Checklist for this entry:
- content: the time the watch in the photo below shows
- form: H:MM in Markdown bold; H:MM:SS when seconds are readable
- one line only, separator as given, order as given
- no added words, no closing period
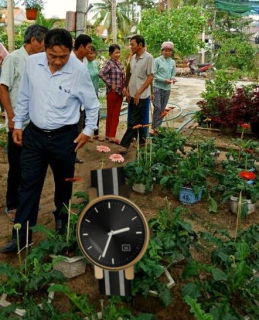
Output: **2:34**
